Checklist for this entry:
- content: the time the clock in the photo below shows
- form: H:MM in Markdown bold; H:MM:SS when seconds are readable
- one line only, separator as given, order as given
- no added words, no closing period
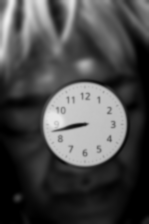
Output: **8:43**
